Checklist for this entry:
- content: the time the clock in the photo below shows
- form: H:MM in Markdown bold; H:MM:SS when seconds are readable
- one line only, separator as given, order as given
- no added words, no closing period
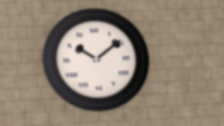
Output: **10:09**
